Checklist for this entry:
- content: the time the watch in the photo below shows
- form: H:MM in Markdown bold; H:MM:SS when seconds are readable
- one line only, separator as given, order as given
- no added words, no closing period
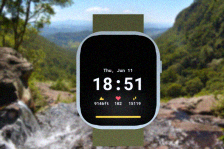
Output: **18:51**
